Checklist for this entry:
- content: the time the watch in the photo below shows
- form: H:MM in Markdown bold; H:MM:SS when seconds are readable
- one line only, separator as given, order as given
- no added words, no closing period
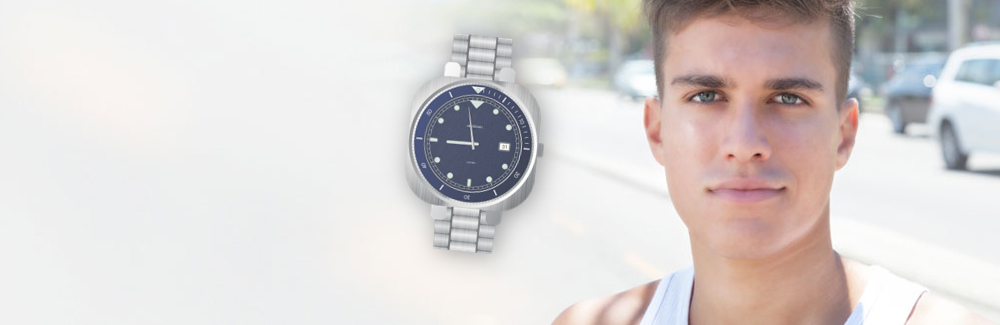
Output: **8:58**
